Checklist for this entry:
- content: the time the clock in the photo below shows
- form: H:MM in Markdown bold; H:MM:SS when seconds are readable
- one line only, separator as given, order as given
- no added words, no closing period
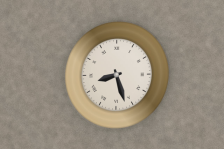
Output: **8:27**
